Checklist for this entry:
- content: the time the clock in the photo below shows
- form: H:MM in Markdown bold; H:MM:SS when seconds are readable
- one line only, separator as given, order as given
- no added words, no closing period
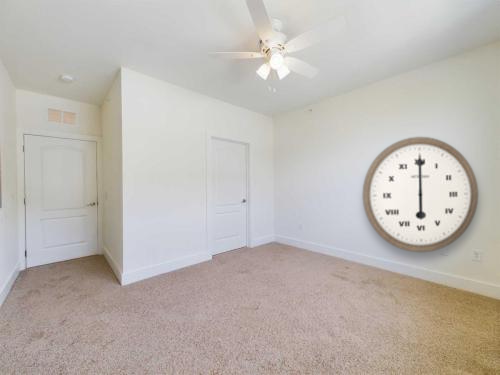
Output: **6:00**
